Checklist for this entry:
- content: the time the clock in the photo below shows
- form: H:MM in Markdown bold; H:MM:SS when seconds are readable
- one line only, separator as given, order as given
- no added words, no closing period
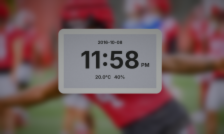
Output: **11:58**
